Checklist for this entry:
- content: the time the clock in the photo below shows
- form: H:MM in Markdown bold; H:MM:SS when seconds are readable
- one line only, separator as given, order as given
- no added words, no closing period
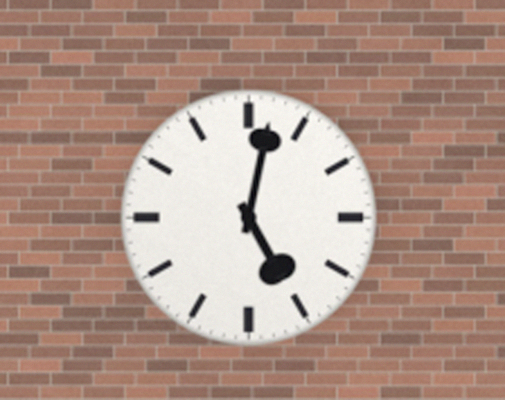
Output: **5:02**
